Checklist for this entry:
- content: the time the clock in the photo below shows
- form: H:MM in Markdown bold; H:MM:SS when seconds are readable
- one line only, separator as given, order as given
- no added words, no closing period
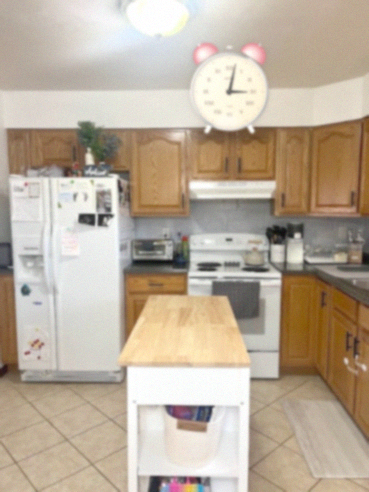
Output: **3:02**
